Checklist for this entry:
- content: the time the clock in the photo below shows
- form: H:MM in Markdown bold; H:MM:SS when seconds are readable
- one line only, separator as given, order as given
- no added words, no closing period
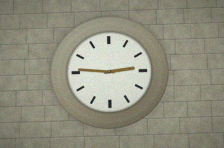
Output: **2:46**
